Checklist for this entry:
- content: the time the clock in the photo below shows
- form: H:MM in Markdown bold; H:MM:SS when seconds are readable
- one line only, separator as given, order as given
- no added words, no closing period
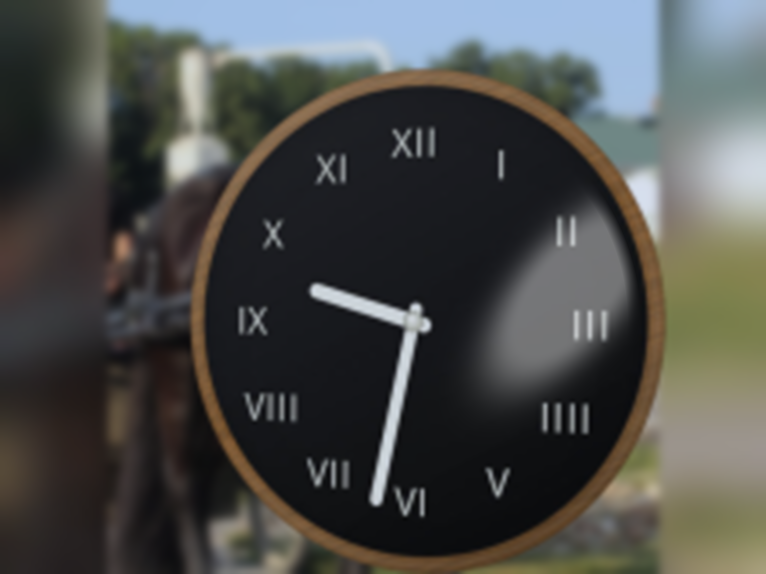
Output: **9:32**
